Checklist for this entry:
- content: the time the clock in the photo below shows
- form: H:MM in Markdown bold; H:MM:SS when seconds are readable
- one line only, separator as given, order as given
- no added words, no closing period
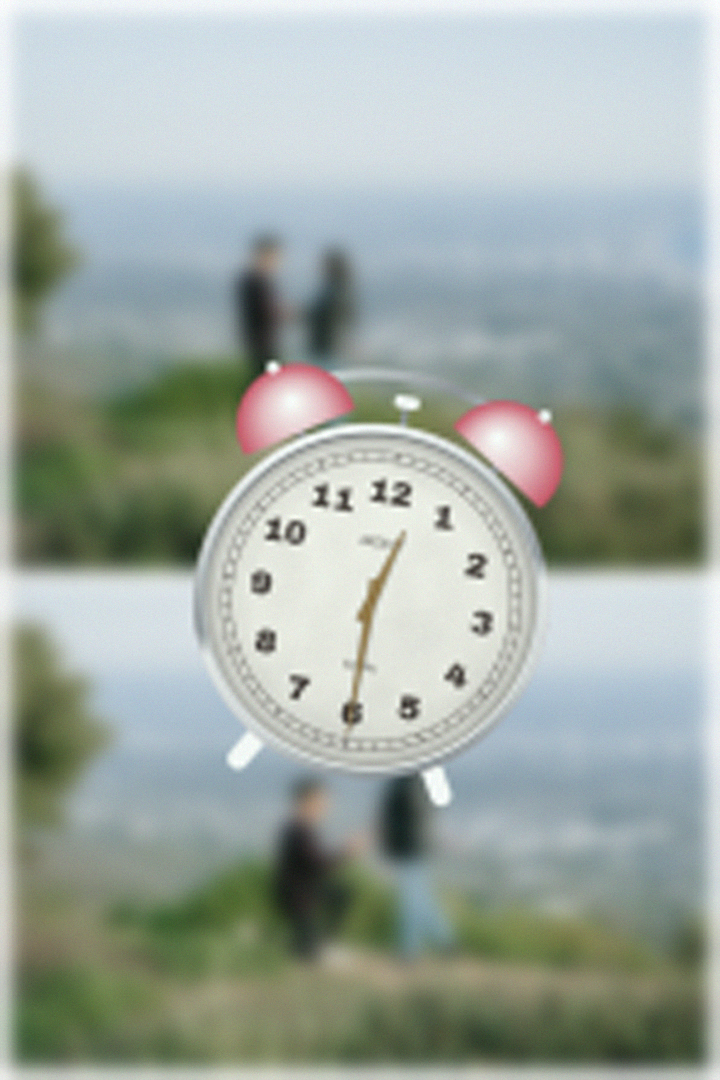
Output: **12:30**
